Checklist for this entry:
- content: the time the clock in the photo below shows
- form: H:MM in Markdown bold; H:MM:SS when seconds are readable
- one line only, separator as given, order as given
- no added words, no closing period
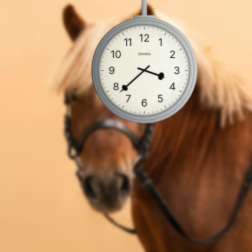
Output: **3:38**
